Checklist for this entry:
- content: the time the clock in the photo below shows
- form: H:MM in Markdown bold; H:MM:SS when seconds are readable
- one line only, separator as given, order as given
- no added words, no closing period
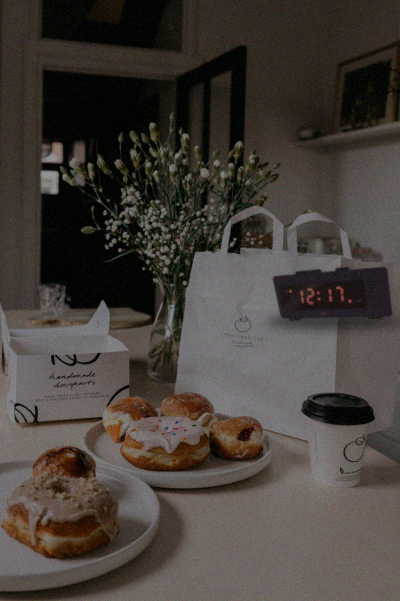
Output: **12:17**
